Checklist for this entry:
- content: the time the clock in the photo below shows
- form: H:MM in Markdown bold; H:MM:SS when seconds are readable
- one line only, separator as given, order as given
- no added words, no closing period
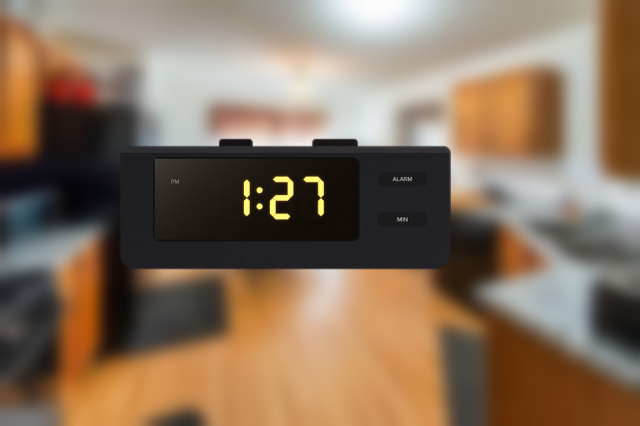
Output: **1:27**
